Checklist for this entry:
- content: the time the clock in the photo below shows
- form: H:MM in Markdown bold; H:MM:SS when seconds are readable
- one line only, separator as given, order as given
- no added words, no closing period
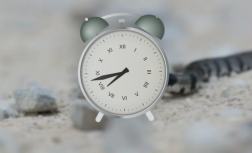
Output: **7:43**
